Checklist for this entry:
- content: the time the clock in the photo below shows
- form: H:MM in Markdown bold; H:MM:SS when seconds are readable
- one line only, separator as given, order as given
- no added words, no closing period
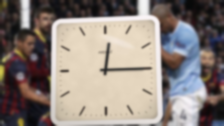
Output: **12:15**
